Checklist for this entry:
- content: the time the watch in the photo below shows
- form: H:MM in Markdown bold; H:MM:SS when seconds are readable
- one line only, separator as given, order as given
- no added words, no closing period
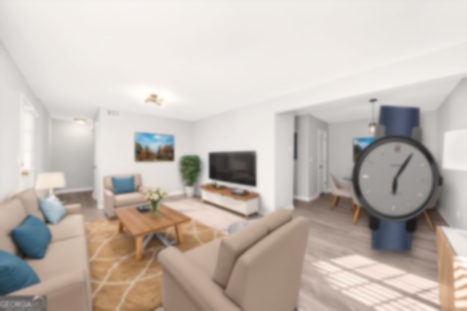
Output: **6:05**
